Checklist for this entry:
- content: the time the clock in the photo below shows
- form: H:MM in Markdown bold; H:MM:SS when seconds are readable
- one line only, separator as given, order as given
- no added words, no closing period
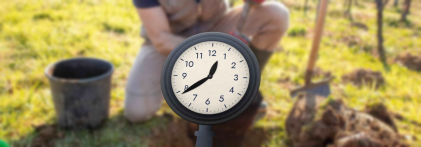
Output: **12:39**
